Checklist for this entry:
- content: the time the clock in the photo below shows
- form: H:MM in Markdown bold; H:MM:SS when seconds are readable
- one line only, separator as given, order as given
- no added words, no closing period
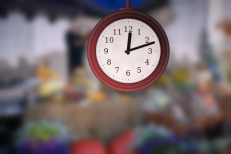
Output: **12:12**
